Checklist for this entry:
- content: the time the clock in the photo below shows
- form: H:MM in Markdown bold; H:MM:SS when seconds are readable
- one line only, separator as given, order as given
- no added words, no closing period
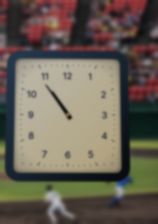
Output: **10:54**
